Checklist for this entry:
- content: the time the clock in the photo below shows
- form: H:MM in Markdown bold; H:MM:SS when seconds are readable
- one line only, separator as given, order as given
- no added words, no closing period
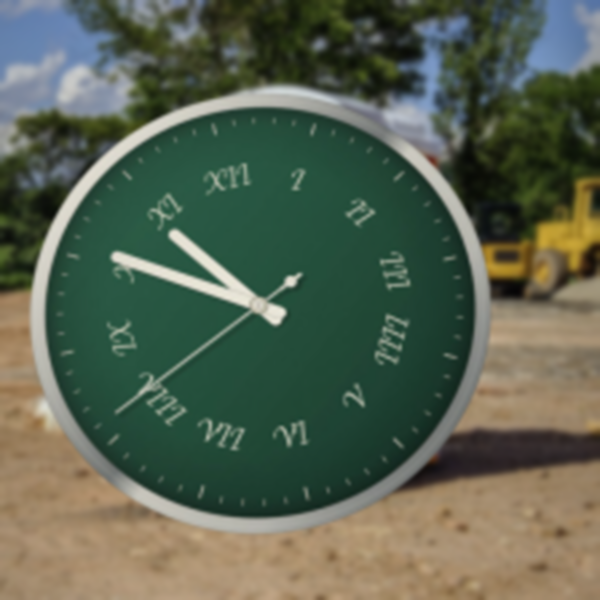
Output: **10:50:41**
